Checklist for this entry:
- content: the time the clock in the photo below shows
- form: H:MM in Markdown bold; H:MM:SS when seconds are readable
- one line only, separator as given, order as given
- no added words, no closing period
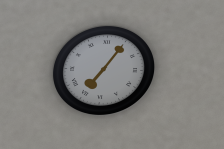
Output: **7:05**
